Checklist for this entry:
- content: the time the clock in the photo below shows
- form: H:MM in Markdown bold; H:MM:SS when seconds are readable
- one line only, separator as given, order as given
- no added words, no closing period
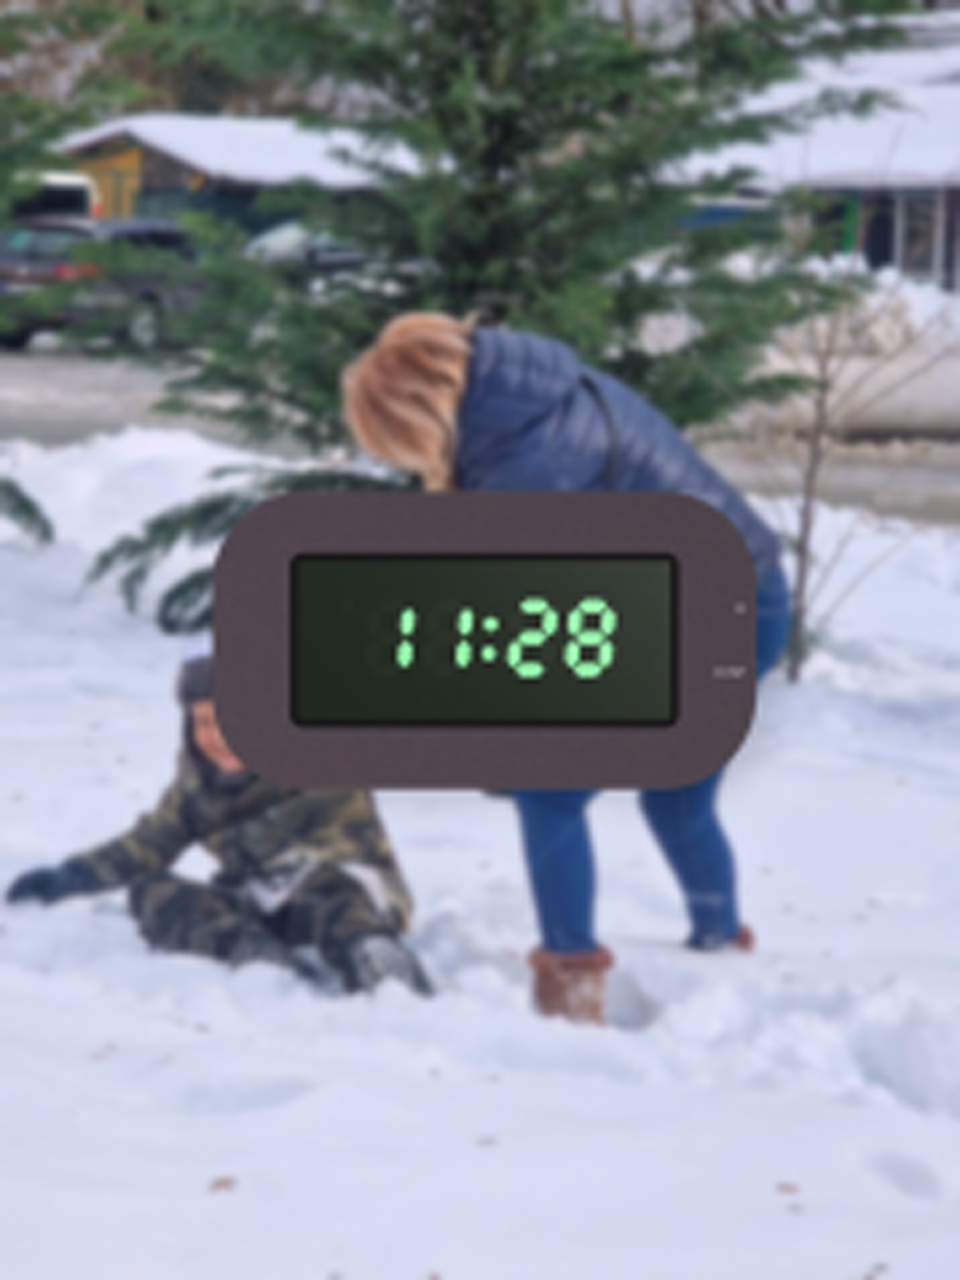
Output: **11:28**
